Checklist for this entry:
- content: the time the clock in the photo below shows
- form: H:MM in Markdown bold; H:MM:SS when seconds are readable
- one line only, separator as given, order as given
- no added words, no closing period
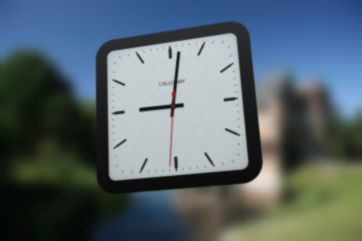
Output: **9:01:31**
